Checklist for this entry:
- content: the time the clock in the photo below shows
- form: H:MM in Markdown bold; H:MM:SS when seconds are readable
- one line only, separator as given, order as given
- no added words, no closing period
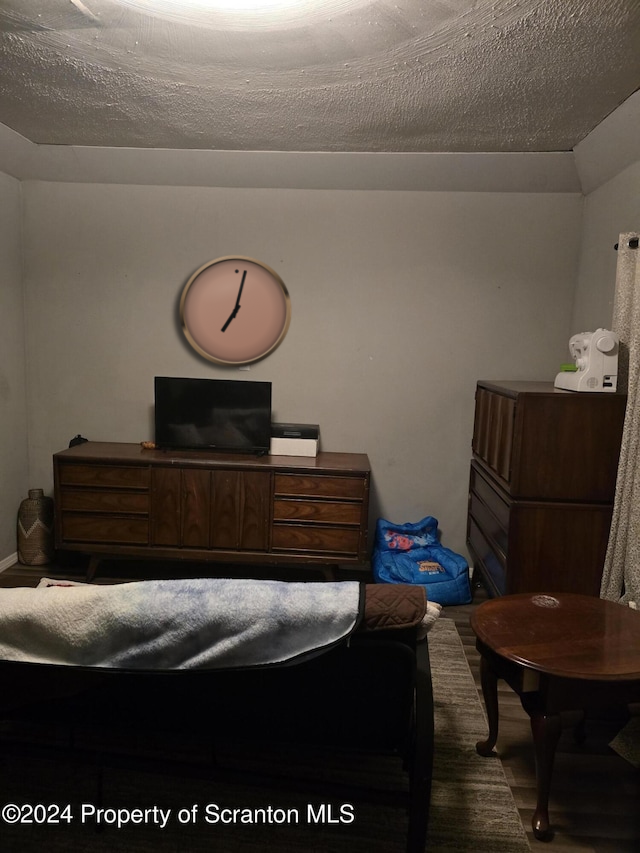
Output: **7:02**
